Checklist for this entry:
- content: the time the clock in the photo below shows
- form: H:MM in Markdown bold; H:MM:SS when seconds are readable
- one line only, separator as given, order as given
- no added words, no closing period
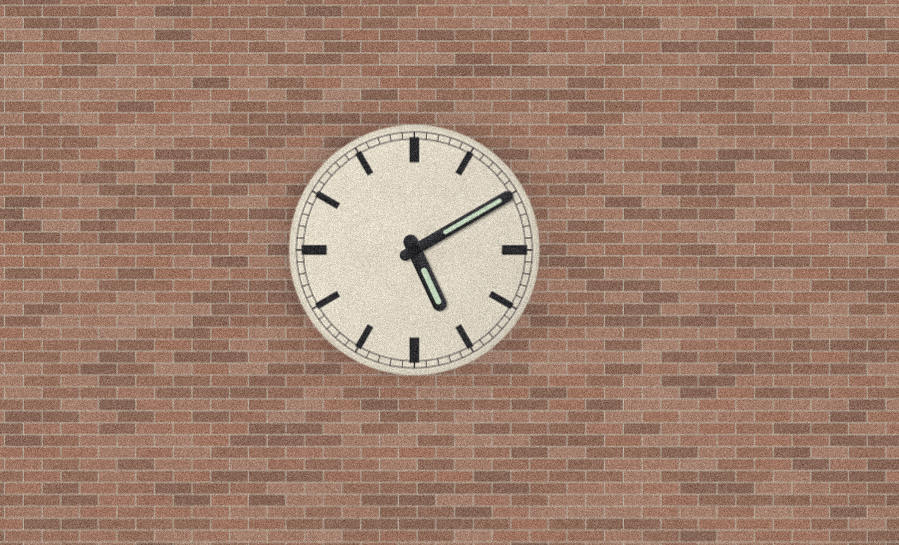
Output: **5:10**
